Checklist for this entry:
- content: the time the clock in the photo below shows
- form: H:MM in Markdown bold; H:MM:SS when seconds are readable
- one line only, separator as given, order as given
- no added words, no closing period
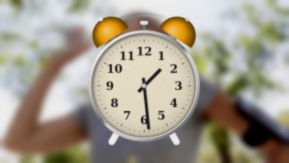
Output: **1:29**
